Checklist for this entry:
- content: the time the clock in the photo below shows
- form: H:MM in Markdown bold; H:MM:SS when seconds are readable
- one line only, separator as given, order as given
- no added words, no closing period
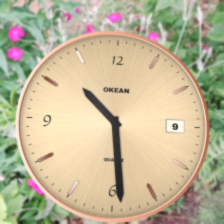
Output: **10:29**
